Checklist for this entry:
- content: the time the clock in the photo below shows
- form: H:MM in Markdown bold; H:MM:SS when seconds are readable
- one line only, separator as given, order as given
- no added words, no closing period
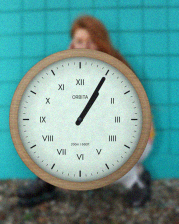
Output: **1:05**
